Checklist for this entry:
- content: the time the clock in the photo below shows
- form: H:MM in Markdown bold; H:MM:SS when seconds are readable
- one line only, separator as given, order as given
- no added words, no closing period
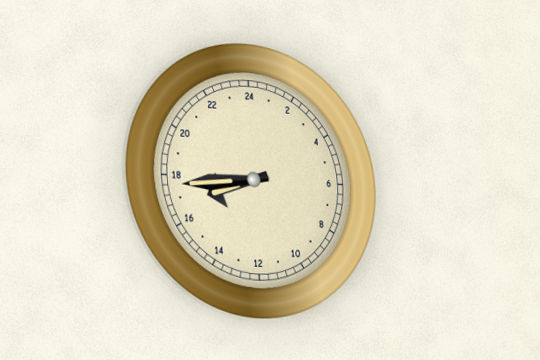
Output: **16:44**
